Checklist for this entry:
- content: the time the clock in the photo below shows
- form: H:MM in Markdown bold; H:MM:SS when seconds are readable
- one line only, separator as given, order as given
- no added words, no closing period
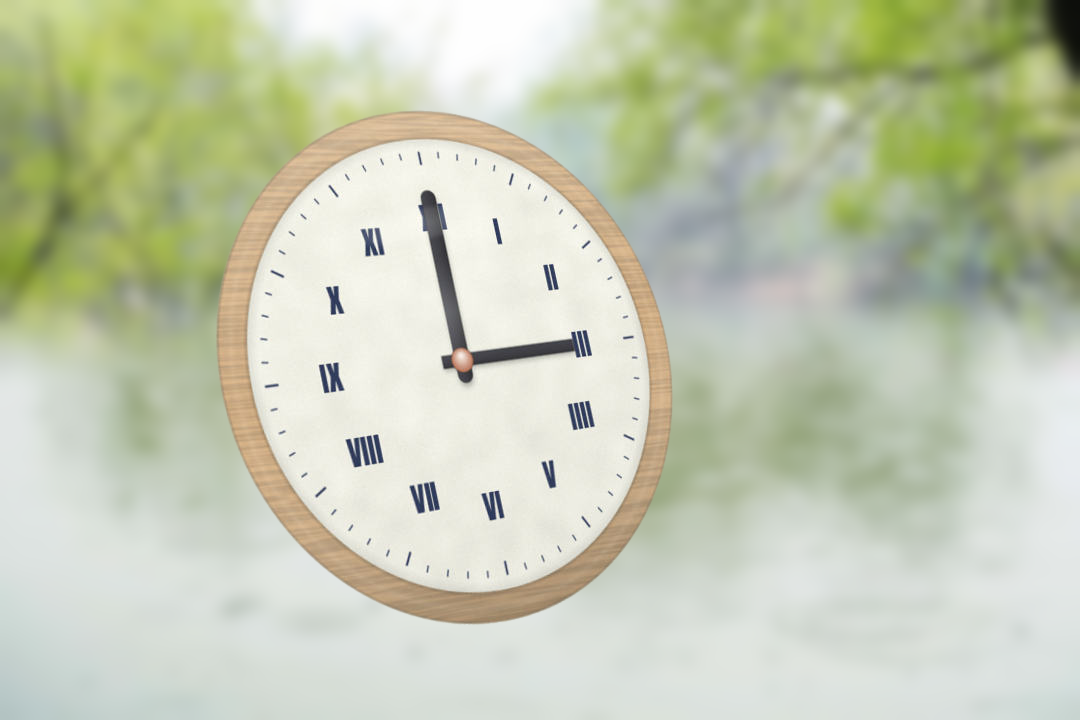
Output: **3:00**
